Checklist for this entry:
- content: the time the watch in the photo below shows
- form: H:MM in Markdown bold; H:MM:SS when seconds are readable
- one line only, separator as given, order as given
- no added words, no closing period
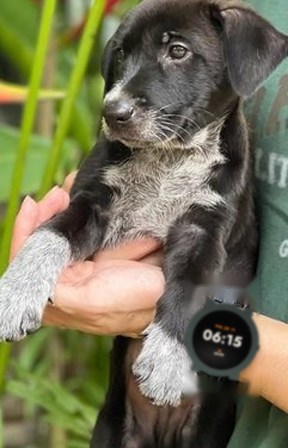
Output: **6:15**
